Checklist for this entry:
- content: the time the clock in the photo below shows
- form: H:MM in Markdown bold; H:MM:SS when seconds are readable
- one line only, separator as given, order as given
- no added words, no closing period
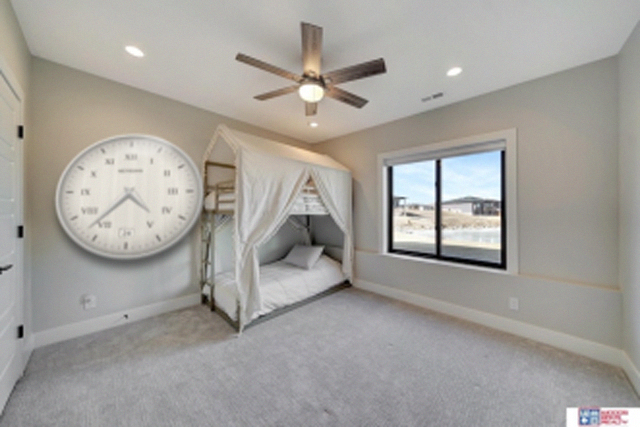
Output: **4:37**
